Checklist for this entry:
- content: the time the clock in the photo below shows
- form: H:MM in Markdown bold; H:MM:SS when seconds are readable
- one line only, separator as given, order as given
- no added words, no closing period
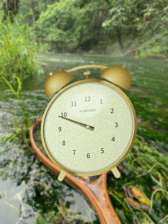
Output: **9:49**
